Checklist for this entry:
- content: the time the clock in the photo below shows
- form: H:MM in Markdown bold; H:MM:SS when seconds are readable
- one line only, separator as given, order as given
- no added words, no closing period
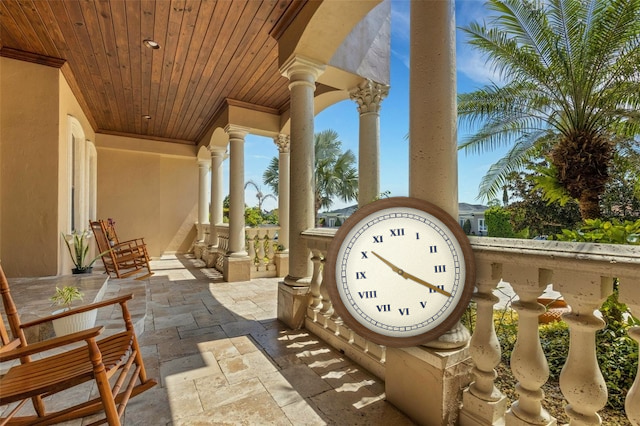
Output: **10:20**
